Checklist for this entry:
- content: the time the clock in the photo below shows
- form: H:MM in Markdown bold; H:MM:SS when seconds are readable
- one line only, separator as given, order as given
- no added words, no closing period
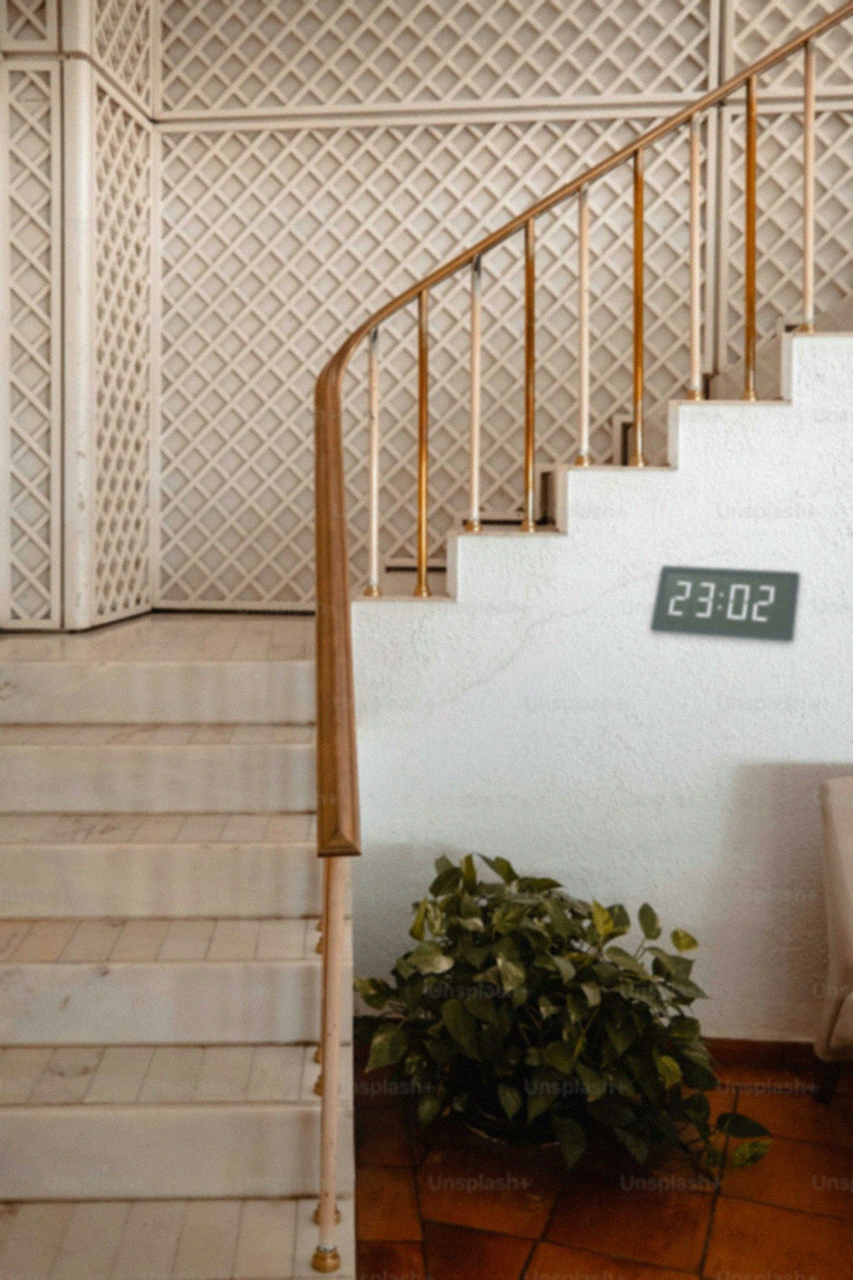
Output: **23:02**
